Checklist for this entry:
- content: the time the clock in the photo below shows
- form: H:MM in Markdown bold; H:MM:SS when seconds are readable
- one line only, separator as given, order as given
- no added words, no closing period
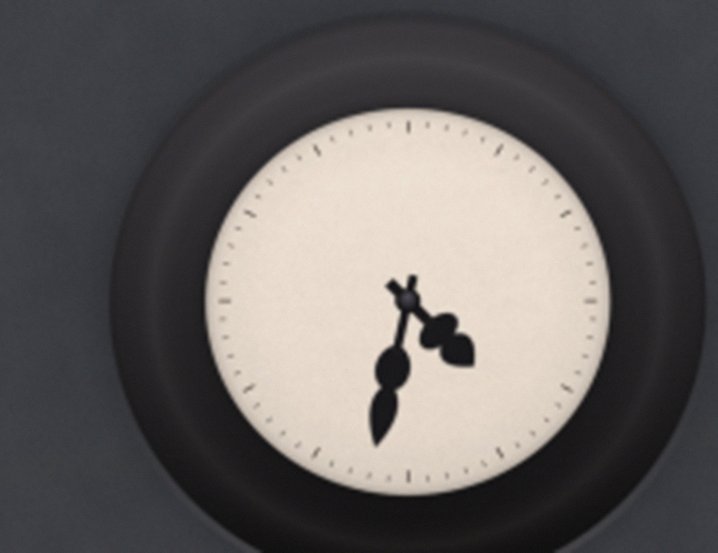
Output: **4:32**
